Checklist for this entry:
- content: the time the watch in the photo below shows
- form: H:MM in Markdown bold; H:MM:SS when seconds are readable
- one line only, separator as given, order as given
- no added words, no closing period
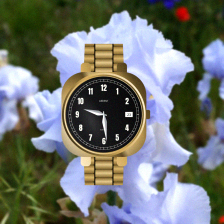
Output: **9:29**
